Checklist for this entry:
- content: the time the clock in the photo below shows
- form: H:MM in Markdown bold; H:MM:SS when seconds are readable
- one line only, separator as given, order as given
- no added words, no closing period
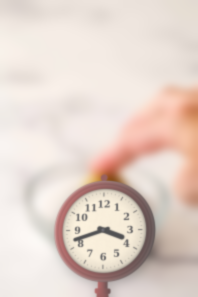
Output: **3:42**
